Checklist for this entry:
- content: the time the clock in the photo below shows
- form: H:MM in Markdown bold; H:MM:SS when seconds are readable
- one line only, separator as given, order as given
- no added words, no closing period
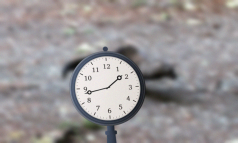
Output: **1:43**
